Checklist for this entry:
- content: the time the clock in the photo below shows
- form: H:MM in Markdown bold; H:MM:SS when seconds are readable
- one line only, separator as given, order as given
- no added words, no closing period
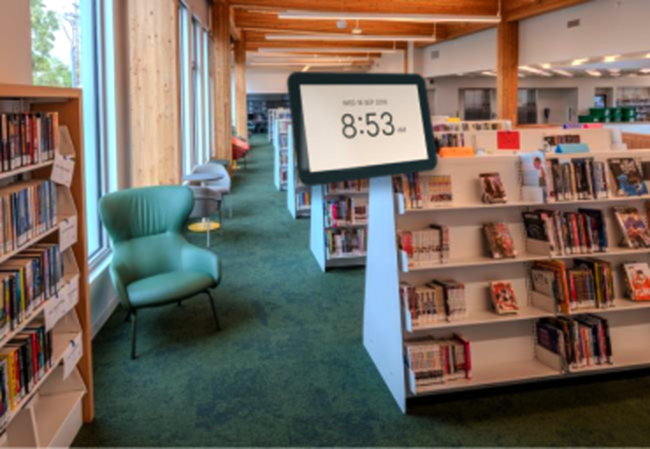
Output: **8:53**
